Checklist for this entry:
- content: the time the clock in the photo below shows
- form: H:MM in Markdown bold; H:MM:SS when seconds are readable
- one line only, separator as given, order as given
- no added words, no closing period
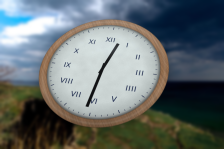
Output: **12:31**
